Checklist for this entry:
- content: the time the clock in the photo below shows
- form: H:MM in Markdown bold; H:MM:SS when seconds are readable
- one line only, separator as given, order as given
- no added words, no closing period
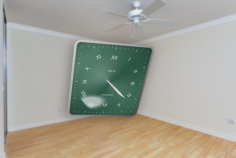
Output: **4:22**
